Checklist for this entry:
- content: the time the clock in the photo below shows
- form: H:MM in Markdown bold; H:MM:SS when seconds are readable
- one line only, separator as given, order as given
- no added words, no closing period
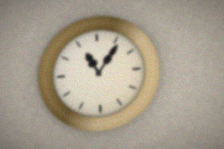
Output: **11:06**
